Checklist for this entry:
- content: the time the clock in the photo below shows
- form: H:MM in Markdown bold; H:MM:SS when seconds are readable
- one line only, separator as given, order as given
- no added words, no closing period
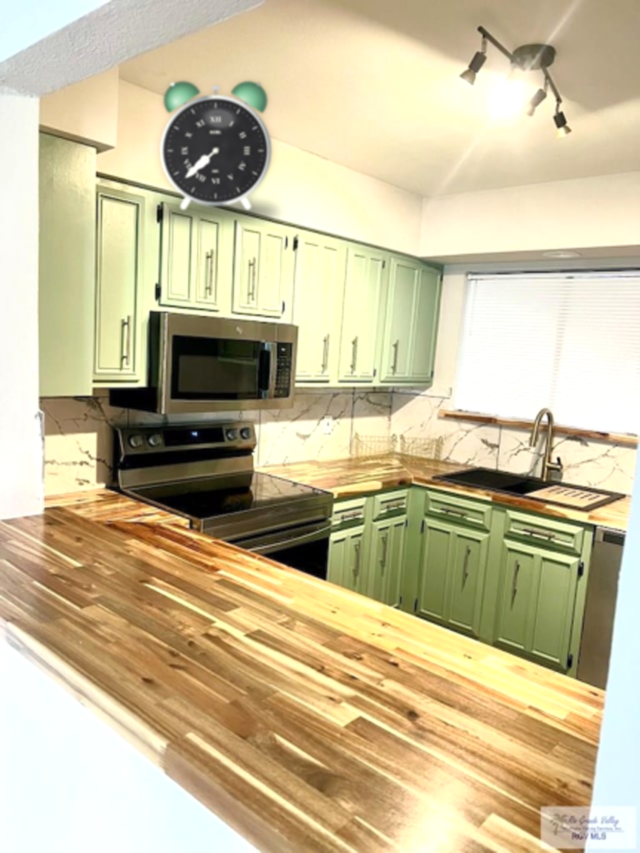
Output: **7:38**
